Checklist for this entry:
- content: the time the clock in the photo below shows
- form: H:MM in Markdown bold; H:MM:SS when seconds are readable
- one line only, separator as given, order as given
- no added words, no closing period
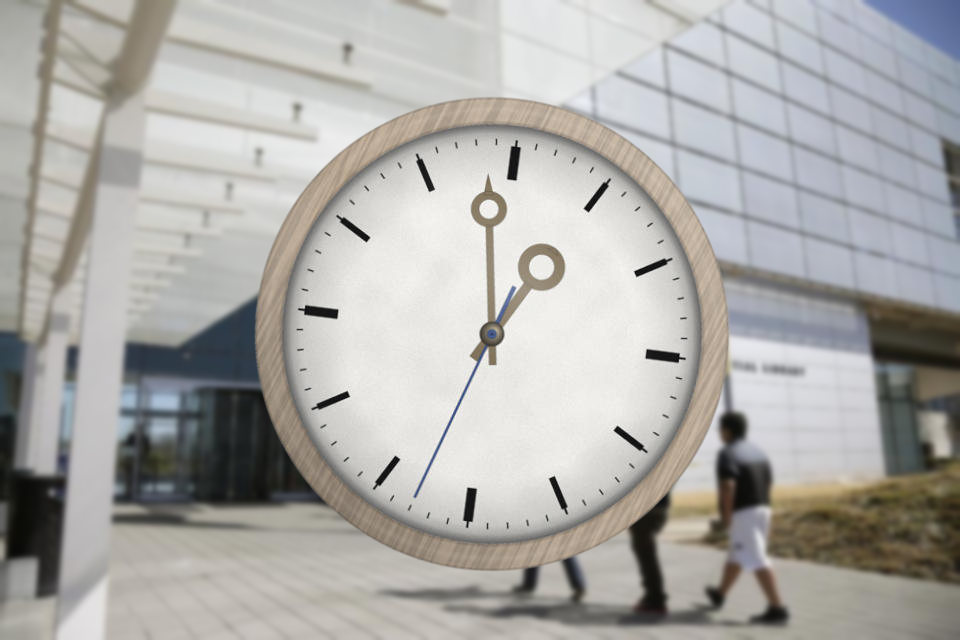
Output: **12:58:33**
